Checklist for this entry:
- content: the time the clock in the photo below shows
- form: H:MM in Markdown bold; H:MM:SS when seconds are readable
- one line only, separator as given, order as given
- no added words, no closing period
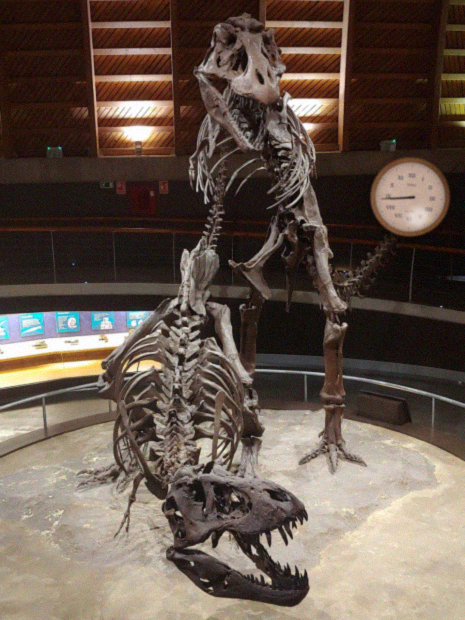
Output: **8:44**
